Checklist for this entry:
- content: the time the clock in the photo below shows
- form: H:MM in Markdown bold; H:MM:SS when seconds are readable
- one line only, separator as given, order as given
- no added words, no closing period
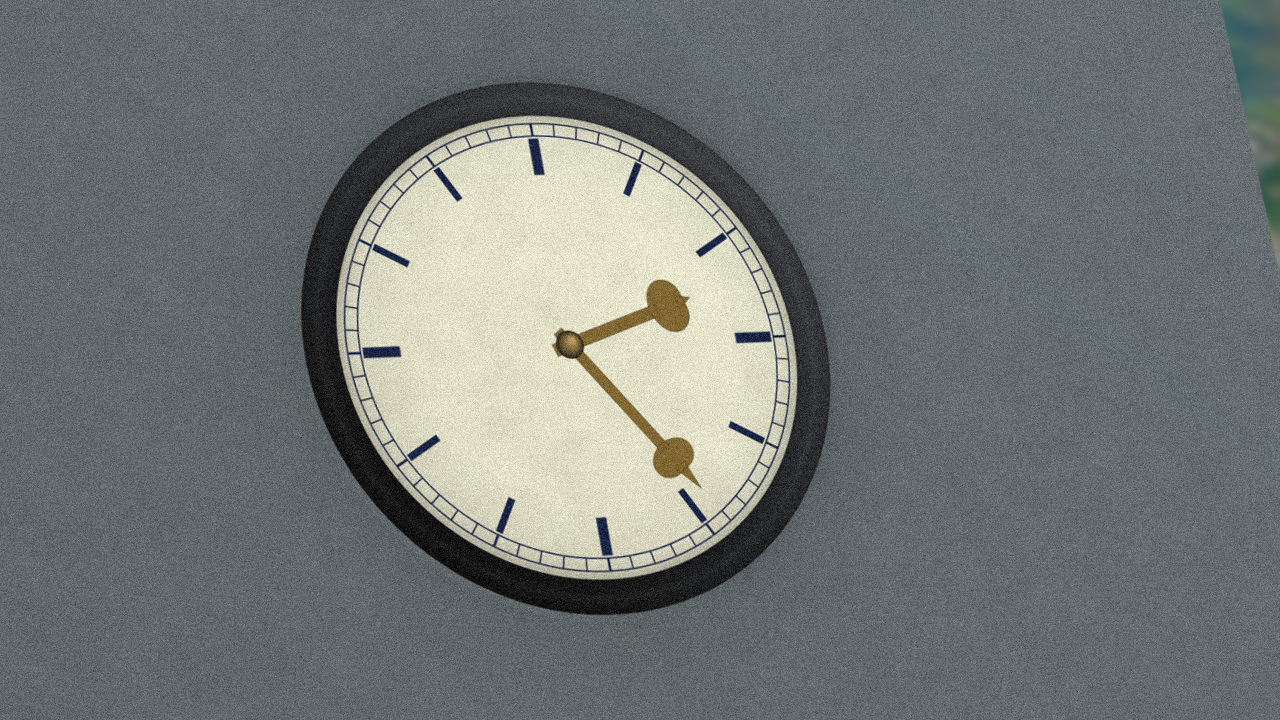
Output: **2:24**
